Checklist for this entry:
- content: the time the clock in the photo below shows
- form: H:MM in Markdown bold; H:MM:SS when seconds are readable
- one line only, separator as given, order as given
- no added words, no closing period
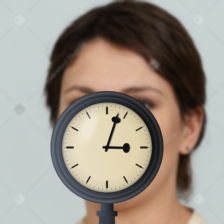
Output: **3:03**
